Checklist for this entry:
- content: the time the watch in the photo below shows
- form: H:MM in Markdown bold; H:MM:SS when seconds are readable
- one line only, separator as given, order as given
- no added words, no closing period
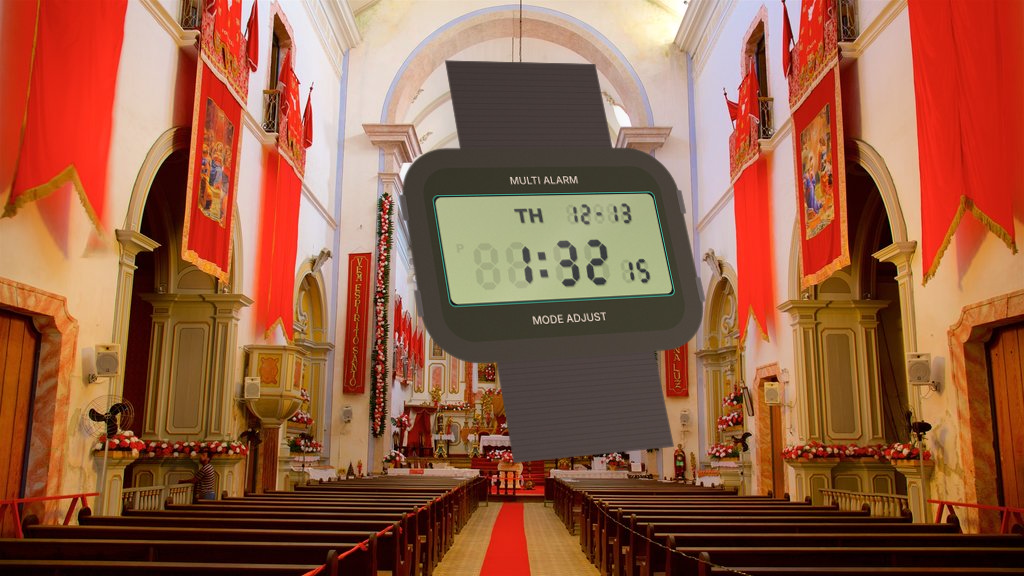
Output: **1:32:15**
